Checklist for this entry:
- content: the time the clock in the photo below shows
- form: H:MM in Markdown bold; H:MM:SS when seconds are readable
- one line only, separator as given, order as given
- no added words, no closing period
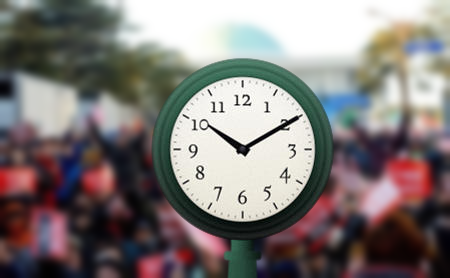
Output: **10:10**
